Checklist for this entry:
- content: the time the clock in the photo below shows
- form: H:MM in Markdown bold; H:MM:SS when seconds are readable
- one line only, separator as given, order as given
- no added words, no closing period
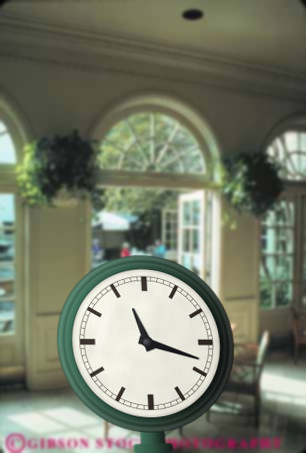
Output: **11:18**
